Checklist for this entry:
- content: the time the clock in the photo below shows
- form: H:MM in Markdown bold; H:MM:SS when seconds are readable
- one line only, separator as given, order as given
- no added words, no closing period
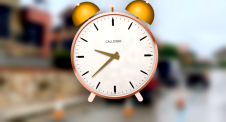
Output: **9:38**
